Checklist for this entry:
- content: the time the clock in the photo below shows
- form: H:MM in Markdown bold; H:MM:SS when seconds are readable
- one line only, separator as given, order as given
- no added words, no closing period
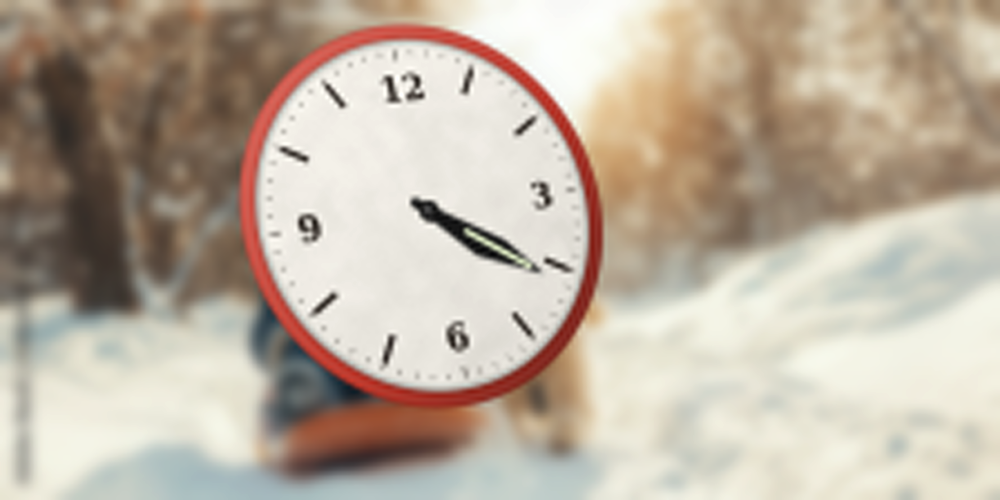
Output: **4:21**
